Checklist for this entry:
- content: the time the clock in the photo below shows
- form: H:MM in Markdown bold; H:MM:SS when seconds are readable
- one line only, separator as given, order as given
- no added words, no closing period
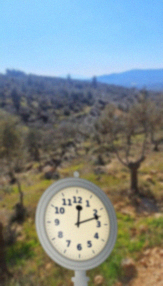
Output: **12:12**
